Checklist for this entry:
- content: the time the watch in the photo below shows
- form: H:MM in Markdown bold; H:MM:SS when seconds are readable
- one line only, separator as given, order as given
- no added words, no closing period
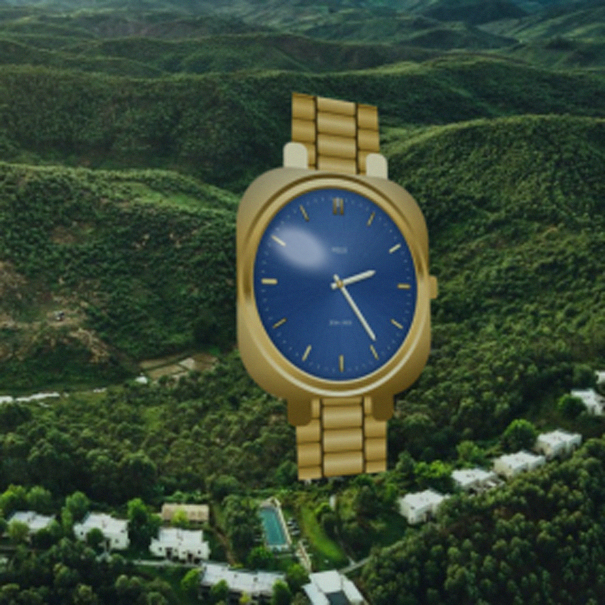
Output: **2:24**
